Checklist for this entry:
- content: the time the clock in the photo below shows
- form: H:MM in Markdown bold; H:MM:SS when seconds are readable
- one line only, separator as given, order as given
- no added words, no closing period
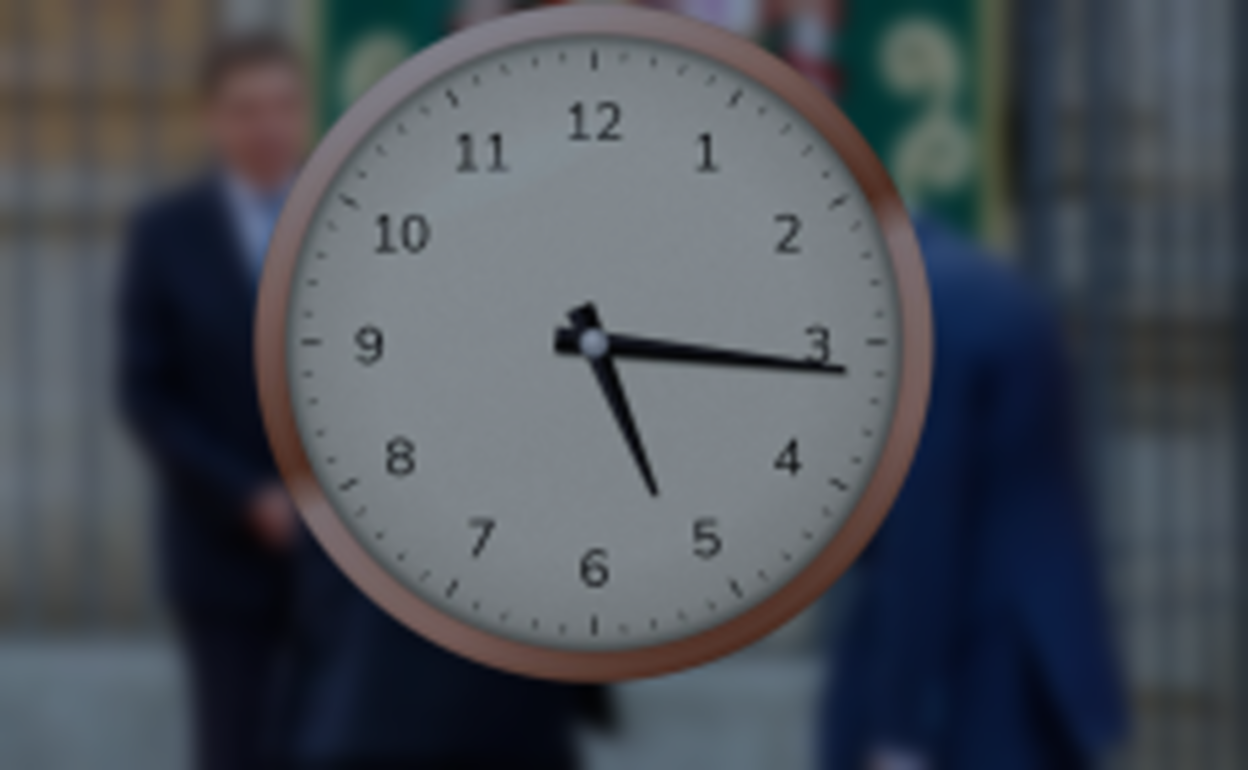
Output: **5:16**
